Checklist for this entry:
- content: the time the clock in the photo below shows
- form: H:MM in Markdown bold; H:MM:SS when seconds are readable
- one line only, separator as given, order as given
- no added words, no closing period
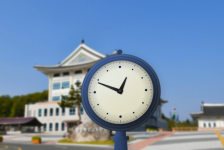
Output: **12:49**
